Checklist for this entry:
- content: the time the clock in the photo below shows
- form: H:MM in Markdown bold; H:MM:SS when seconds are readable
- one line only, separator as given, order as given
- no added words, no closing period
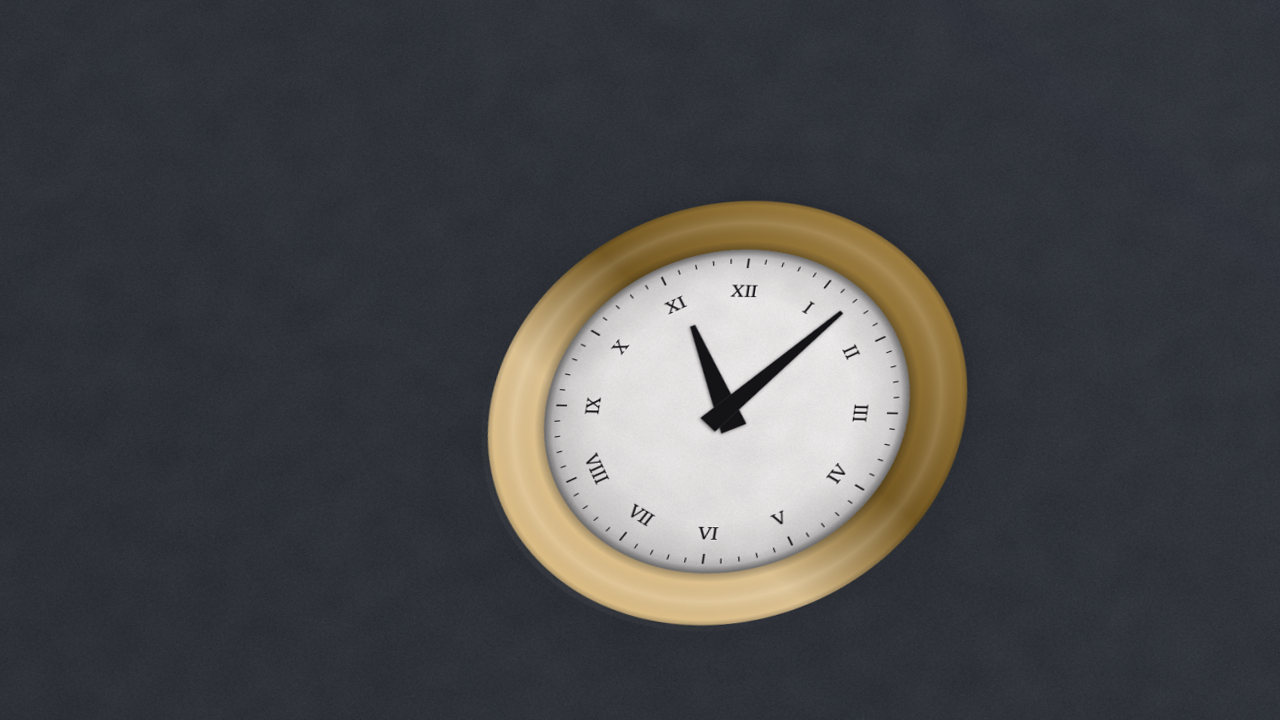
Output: **11:07**
